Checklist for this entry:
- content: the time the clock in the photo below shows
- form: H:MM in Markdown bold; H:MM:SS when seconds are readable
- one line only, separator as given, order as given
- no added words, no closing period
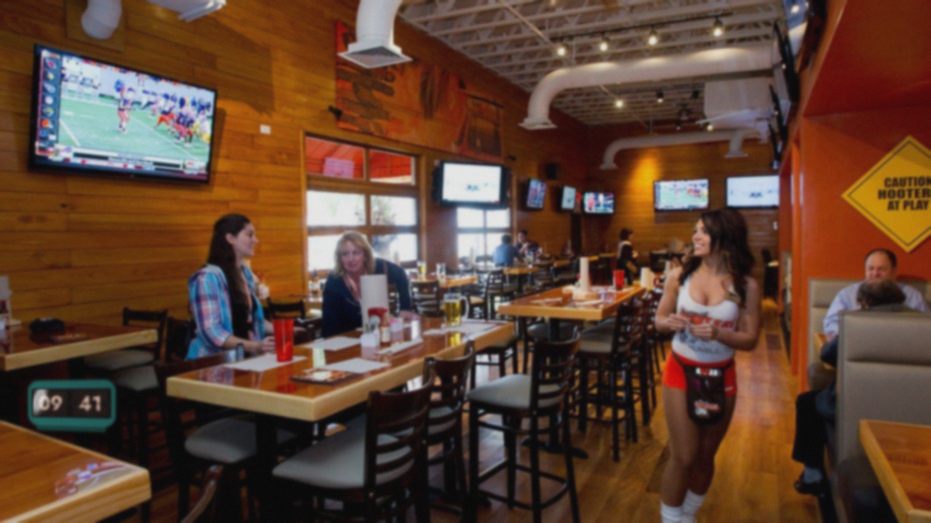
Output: **9:41**
